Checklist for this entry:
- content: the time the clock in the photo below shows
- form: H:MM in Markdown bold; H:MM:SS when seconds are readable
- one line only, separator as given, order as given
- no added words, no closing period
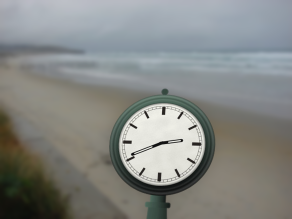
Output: **2:41**
